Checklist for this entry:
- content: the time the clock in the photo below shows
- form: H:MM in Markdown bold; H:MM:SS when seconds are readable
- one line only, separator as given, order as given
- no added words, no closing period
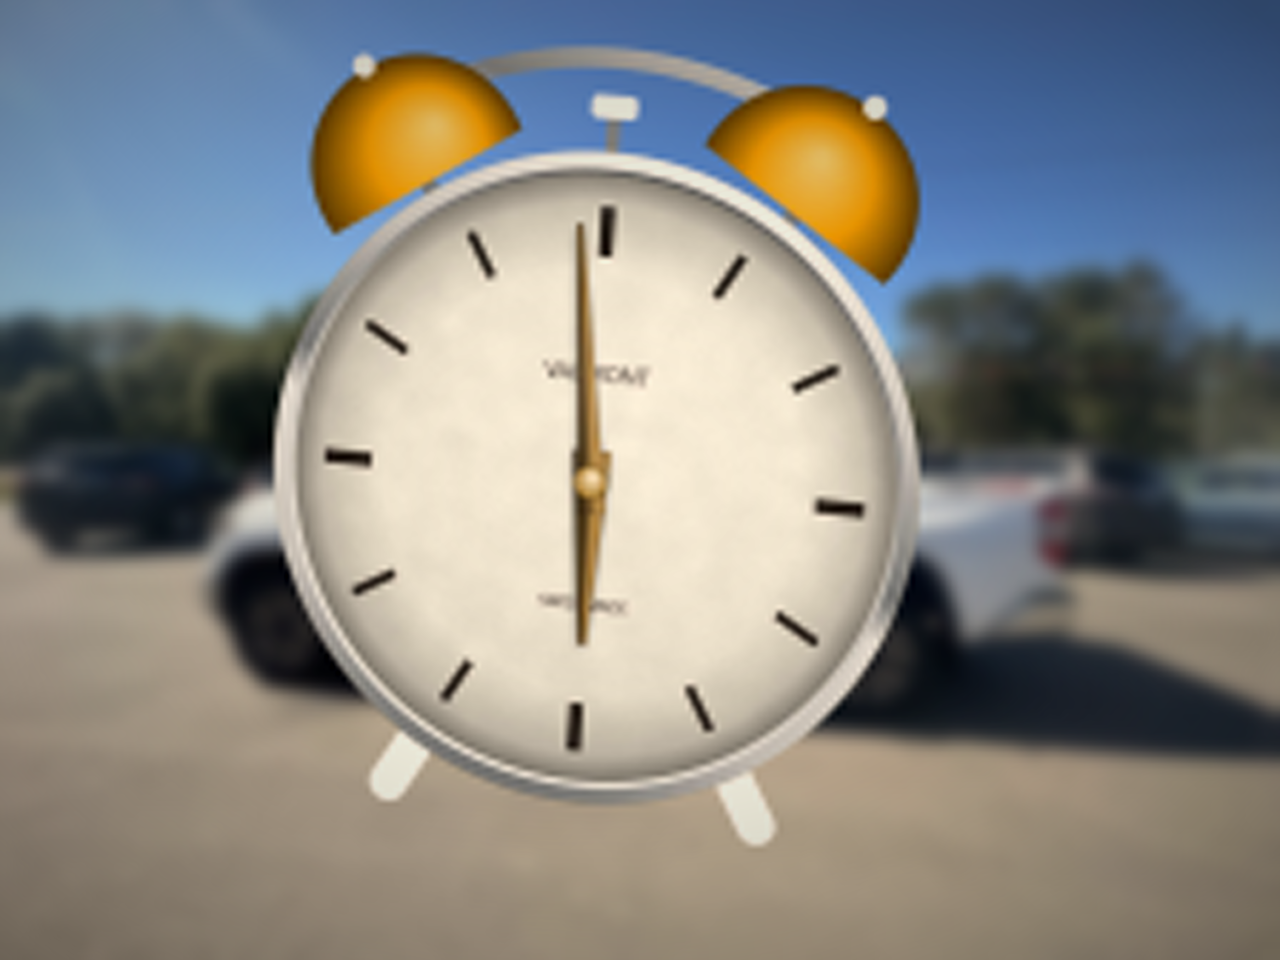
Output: **5:59**
